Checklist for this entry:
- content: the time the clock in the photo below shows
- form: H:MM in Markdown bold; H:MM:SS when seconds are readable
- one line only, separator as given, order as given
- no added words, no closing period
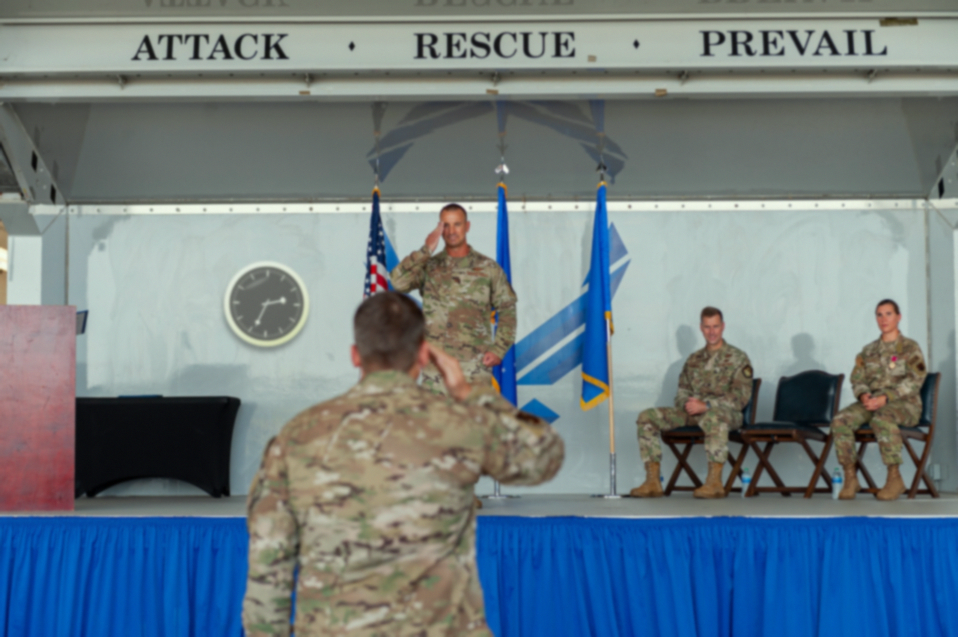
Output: **2:34**
